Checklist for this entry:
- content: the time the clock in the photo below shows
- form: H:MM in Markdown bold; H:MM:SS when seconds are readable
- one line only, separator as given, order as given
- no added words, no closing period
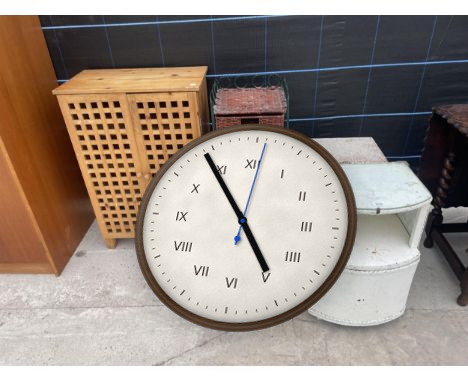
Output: **4:54:01**
